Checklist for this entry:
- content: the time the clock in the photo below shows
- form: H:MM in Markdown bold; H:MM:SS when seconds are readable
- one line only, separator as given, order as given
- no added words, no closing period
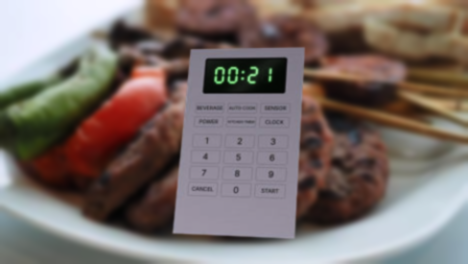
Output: **0:21**
